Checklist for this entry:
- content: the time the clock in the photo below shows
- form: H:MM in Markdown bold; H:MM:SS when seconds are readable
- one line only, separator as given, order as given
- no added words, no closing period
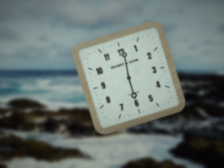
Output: **6:01**
